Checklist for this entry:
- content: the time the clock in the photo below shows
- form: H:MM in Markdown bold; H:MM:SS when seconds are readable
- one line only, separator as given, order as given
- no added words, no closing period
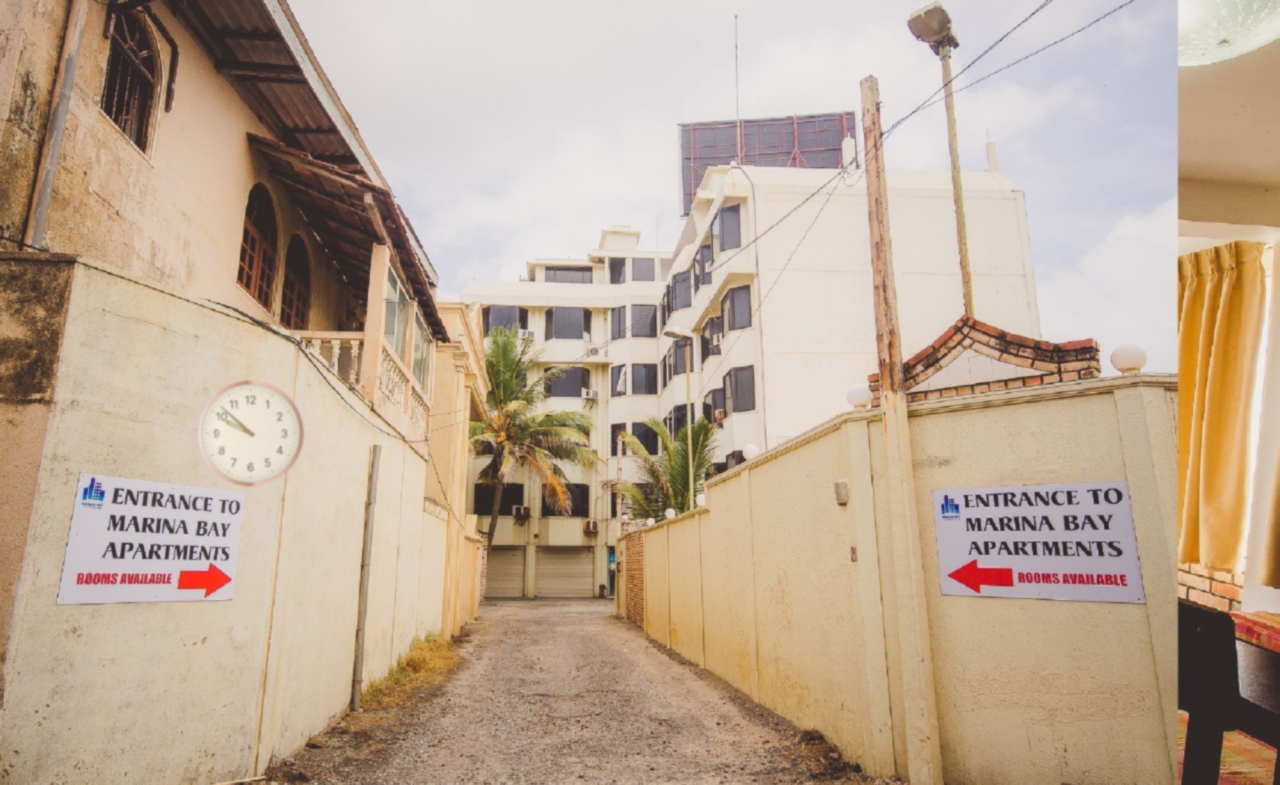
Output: **9:52**
